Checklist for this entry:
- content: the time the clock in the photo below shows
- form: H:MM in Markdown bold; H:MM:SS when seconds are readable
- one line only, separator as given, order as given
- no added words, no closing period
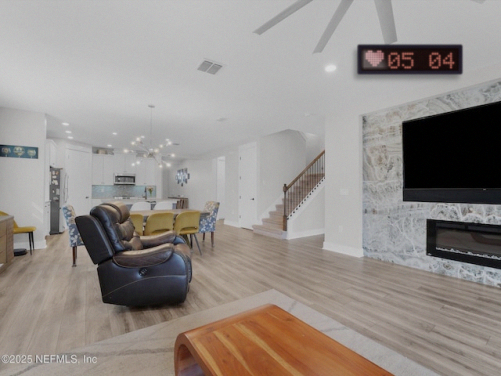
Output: **5:04**
